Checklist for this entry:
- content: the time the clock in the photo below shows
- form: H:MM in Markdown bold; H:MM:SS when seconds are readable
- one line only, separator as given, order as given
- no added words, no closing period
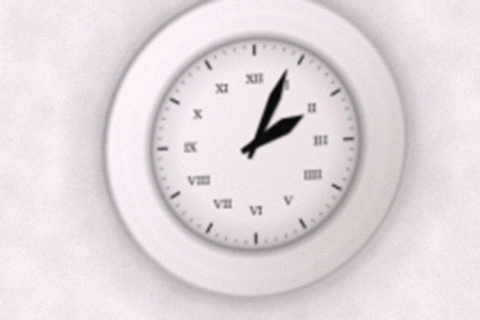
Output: **2:04**
